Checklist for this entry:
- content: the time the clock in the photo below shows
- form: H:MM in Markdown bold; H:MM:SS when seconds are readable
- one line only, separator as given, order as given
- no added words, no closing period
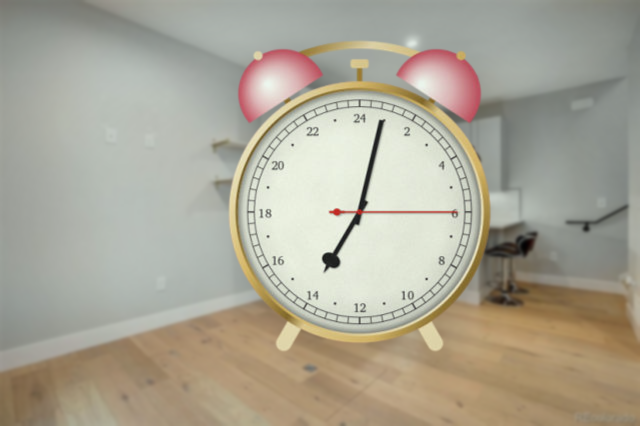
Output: **14:02:15**
